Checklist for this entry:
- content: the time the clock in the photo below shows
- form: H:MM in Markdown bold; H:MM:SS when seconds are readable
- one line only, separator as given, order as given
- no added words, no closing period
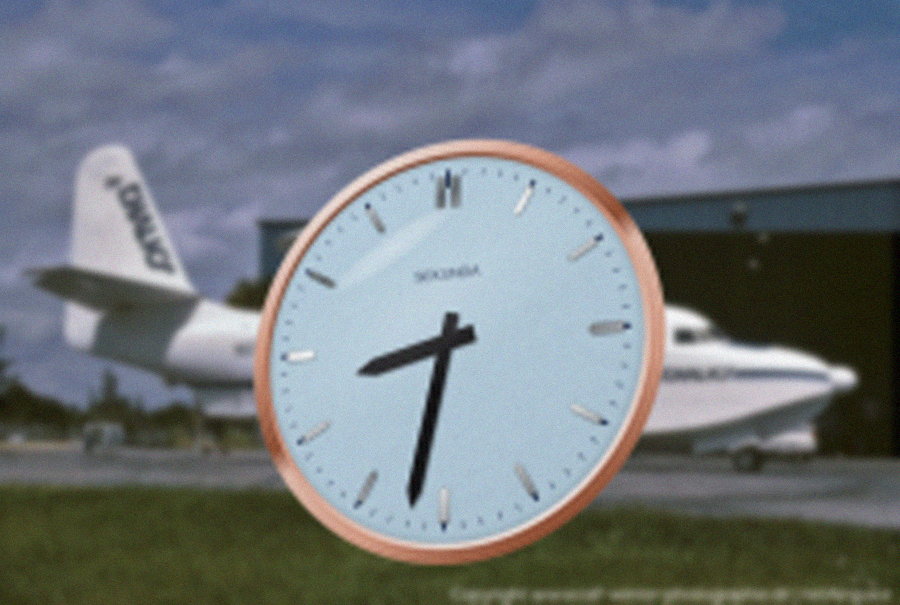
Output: **8:32**
